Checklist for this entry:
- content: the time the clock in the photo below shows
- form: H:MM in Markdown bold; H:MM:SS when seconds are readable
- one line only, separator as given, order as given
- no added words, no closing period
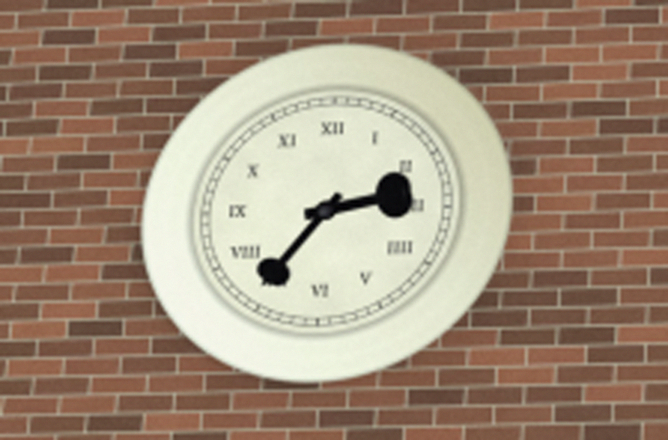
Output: **2:36**
